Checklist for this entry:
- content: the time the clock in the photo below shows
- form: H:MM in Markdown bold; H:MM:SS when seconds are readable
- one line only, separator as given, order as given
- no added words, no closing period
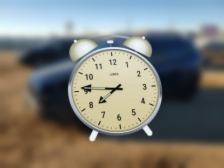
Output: **7:46**
